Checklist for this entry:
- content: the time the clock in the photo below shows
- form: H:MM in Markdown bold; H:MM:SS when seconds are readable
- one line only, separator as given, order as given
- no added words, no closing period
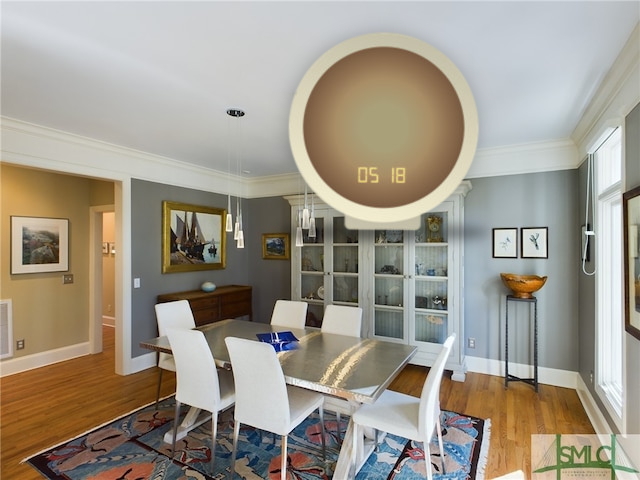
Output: **5:18**
